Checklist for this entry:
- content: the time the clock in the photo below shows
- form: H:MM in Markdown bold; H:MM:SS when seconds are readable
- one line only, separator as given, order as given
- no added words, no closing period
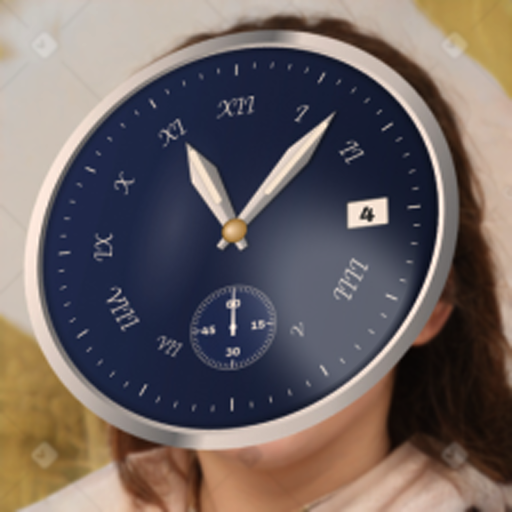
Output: **11:07**
